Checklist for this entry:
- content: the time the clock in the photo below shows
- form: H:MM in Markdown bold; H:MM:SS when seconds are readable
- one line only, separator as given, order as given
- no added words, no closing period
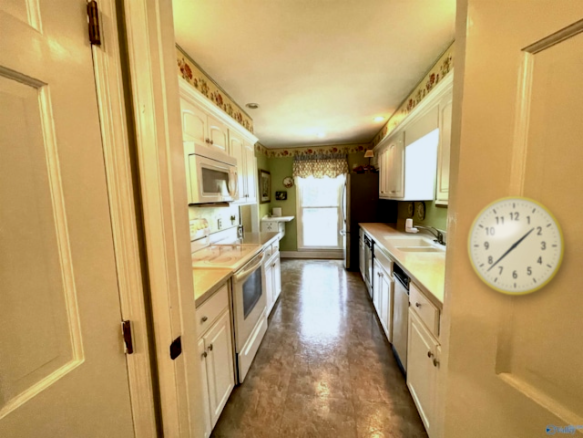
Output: **1:38**
